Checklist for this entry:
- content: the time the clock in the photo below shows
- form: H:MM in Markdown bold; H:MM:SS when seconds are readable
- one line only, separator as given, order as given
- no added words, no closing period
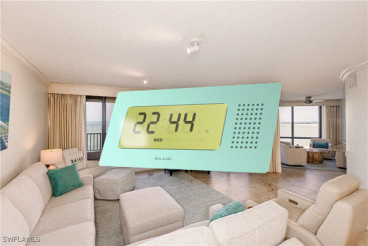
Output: **22:44**
